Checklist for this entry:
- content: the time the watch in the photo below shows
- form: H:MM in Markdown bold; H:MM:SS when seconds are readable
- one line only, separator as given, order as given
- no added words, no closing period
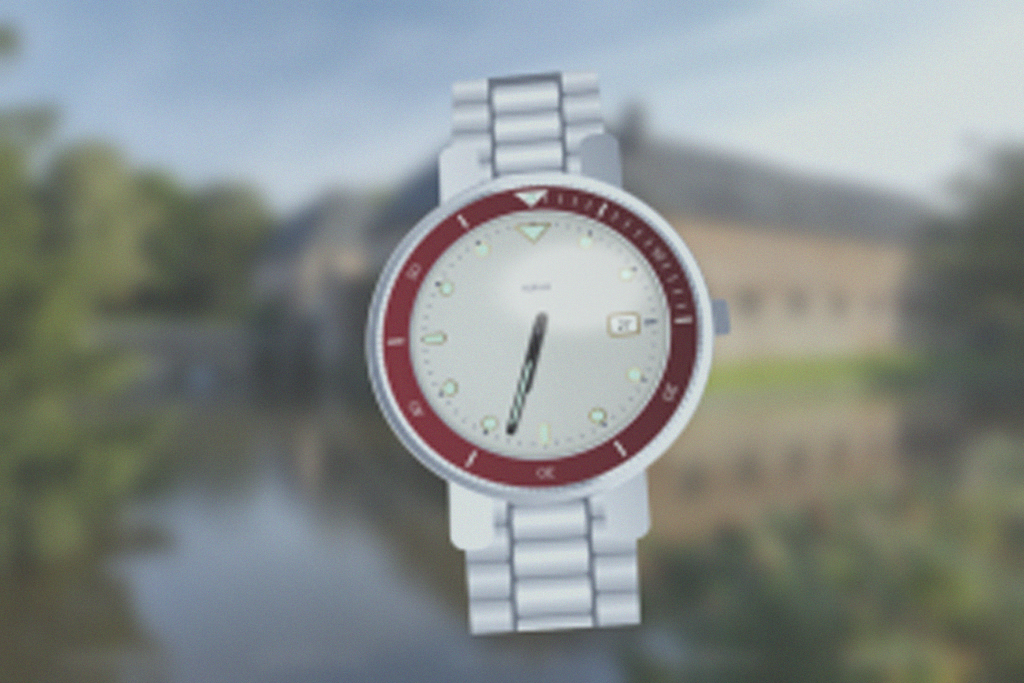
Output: **6:33**
